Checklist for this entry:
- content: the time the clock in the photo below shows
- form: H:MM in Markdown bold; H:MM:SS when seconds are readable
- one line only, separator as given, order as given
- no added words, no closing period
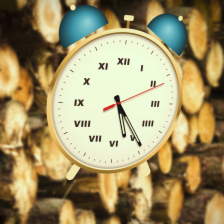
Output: **5:24:11**
